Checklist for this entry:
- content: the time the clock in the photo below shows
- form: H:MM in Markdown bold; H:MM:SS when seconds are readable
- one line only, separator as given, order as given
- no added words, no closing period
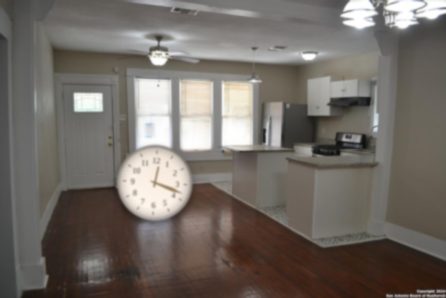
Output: **12:18**
